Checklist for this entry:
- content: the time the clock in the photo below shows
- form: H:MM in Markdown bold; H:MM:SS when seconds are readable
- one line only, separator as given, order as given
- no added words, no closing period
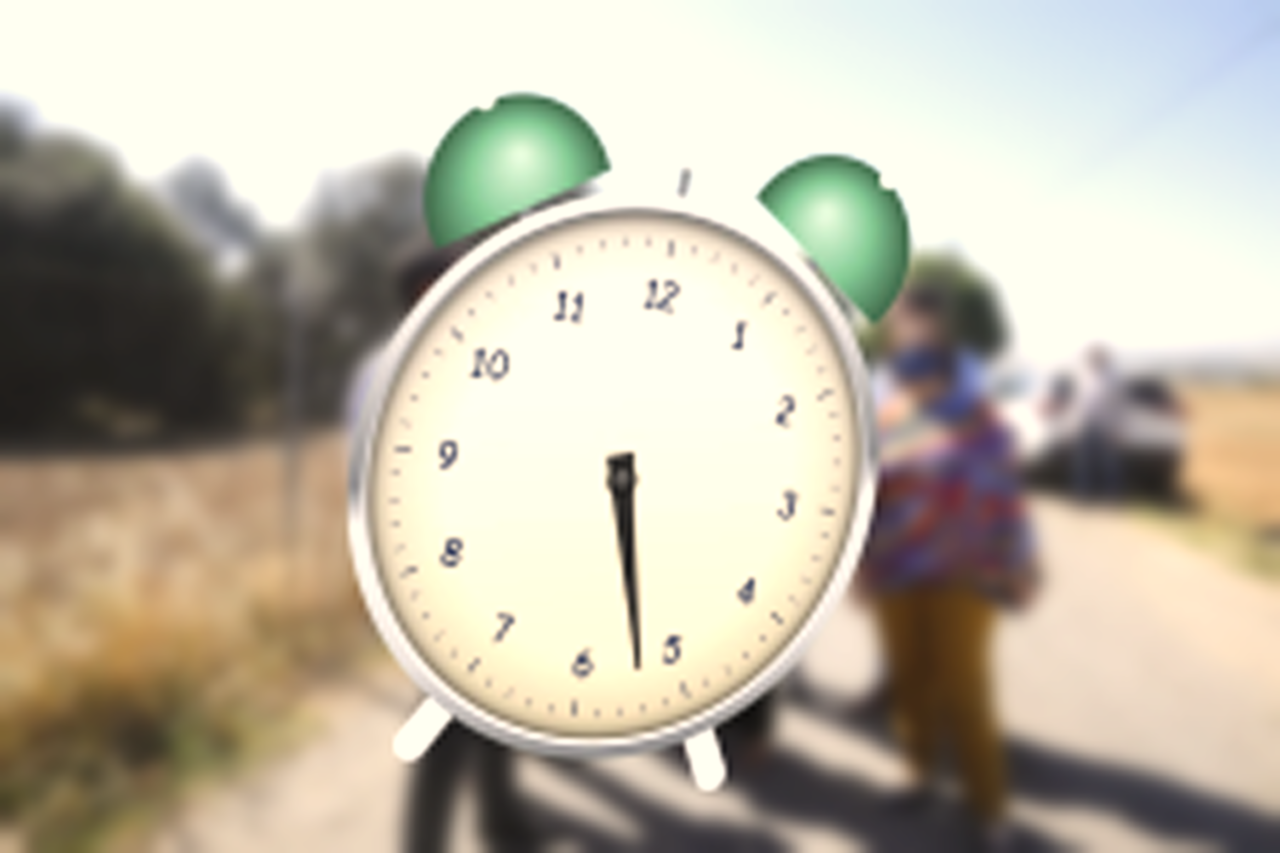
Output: **5:27**
